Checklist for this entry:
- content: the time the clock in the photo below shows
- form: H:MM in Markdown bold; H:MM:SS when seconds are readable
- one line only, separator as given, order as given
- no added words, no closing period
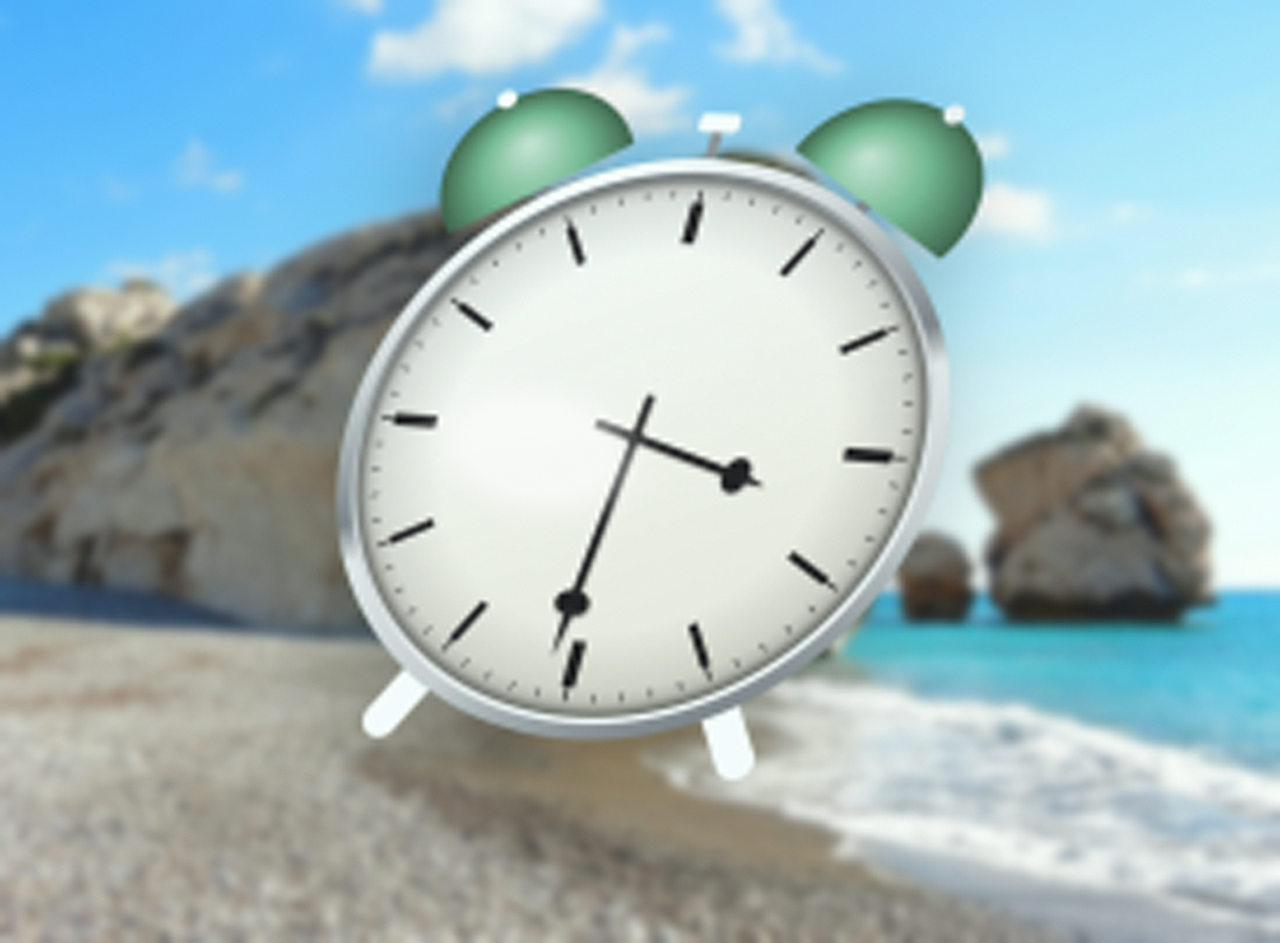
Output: **3:31**
